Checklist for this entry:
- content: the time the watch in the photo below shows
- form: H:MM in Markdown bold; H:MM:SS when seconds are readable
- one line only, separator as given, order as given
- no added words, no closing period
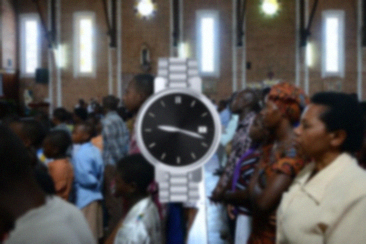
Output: **9:18**
